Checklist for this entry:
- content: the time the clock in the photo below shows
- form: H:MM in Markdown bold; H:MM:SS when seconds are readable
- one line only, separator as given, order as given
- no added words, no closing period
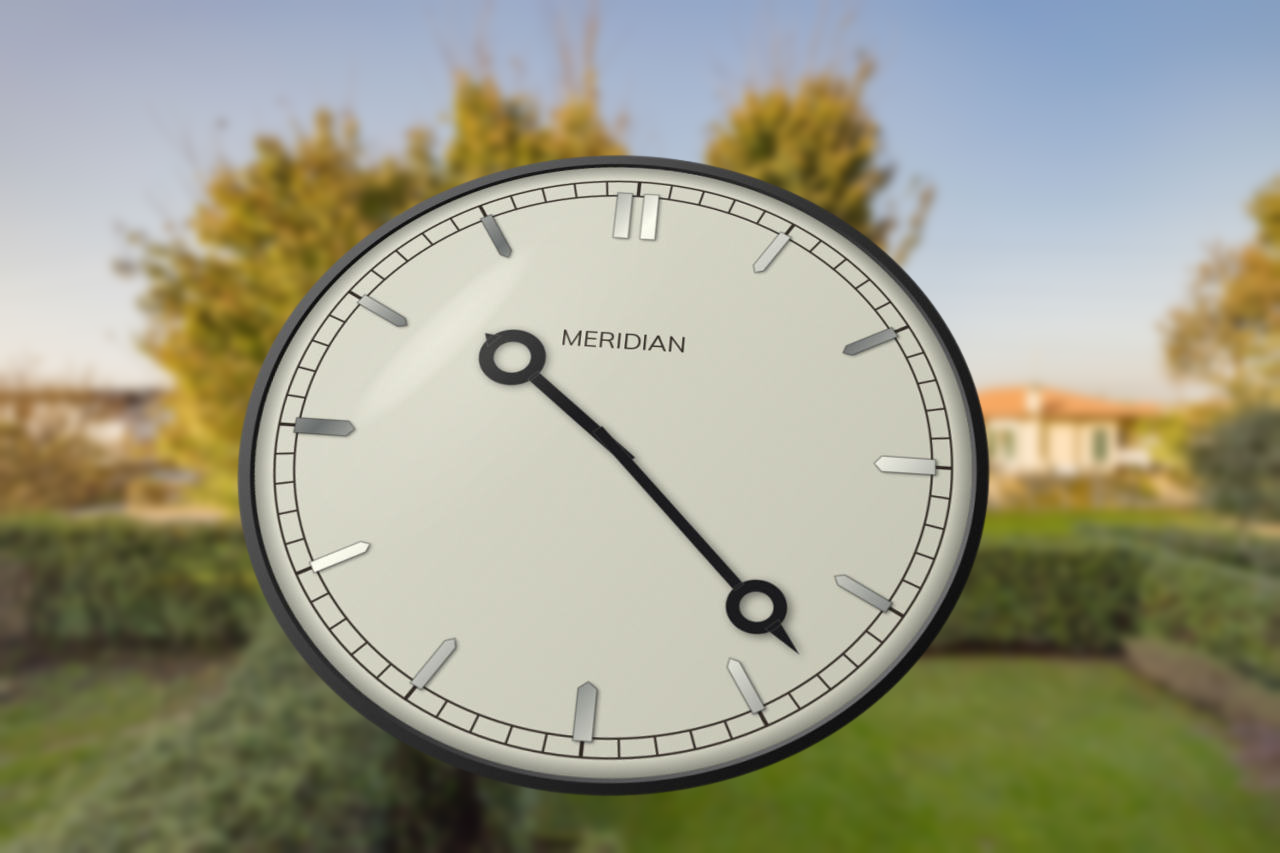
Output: **10:23**
